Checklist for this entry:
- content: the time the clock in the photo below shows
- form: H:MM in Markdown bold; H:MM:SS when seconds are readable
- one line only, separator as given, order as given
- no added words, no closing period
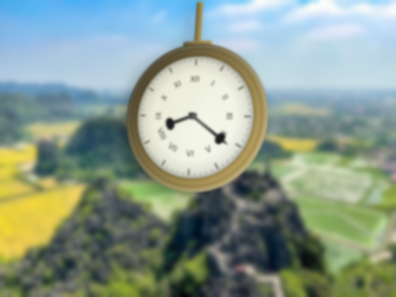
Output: **8:21**
